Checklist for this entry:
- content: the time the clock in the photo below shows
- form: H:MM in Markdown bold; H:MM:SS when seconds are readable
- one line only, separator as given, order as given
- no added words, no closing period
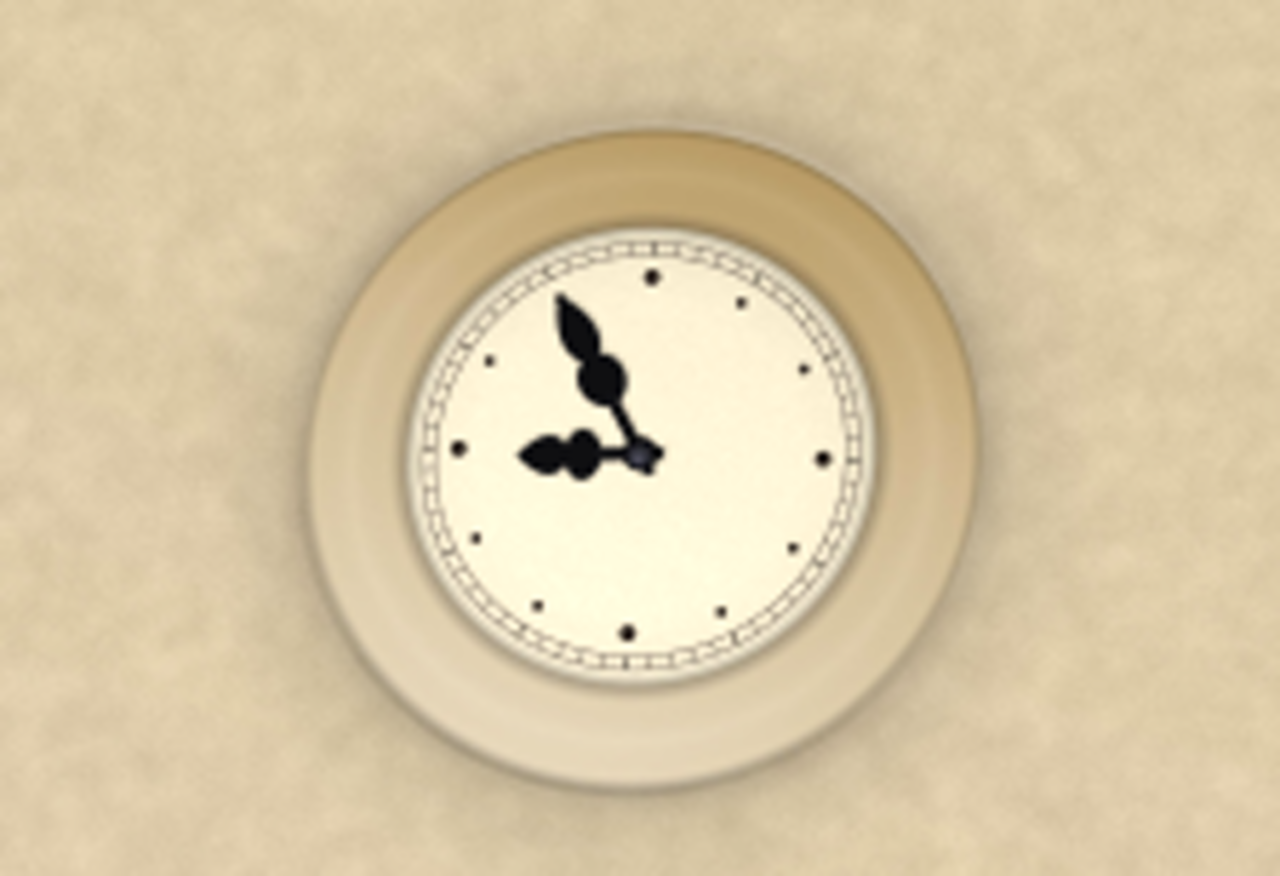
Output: **8:55**
